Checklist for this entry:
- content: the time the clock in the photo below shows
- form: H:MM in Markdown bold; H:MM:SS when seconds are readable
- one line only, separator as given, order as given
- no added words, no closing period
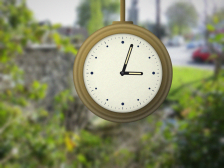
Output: **3:03**
